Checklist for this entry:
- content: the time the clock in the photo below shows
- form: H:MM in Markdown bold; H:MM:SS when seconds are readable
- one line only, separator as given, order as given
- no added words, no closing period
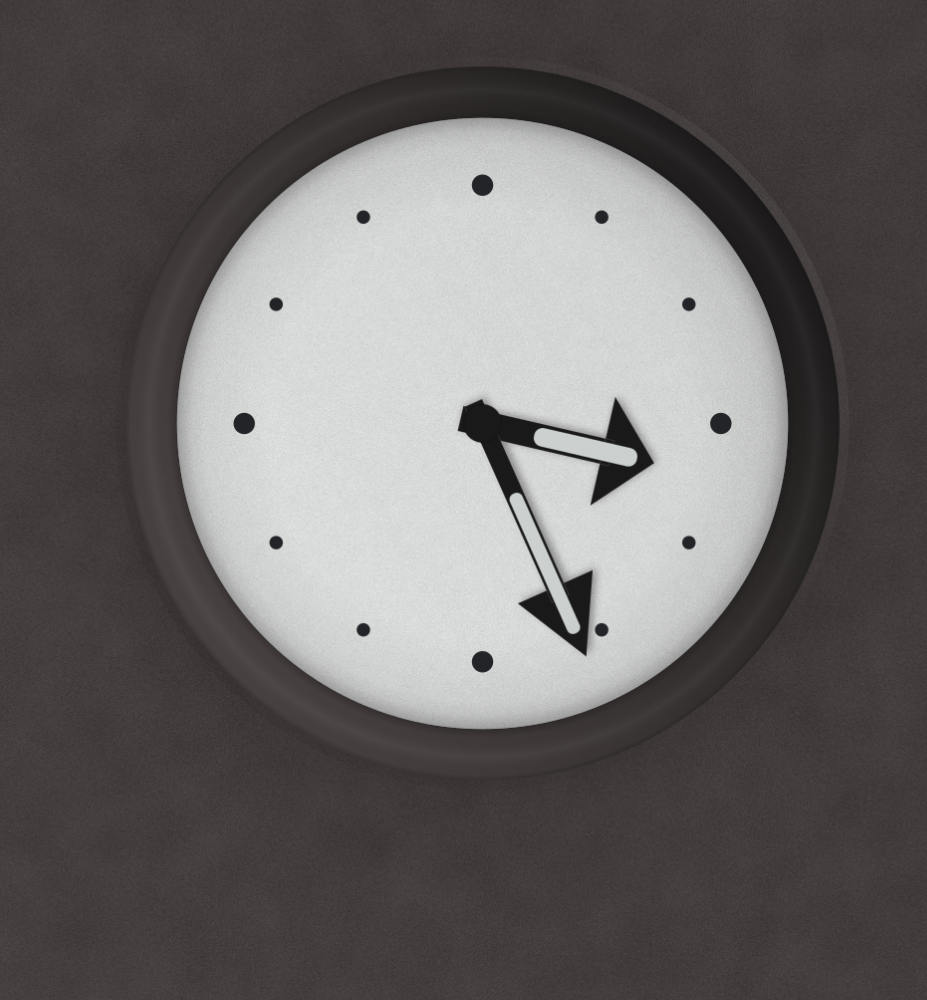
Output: **3:26**
